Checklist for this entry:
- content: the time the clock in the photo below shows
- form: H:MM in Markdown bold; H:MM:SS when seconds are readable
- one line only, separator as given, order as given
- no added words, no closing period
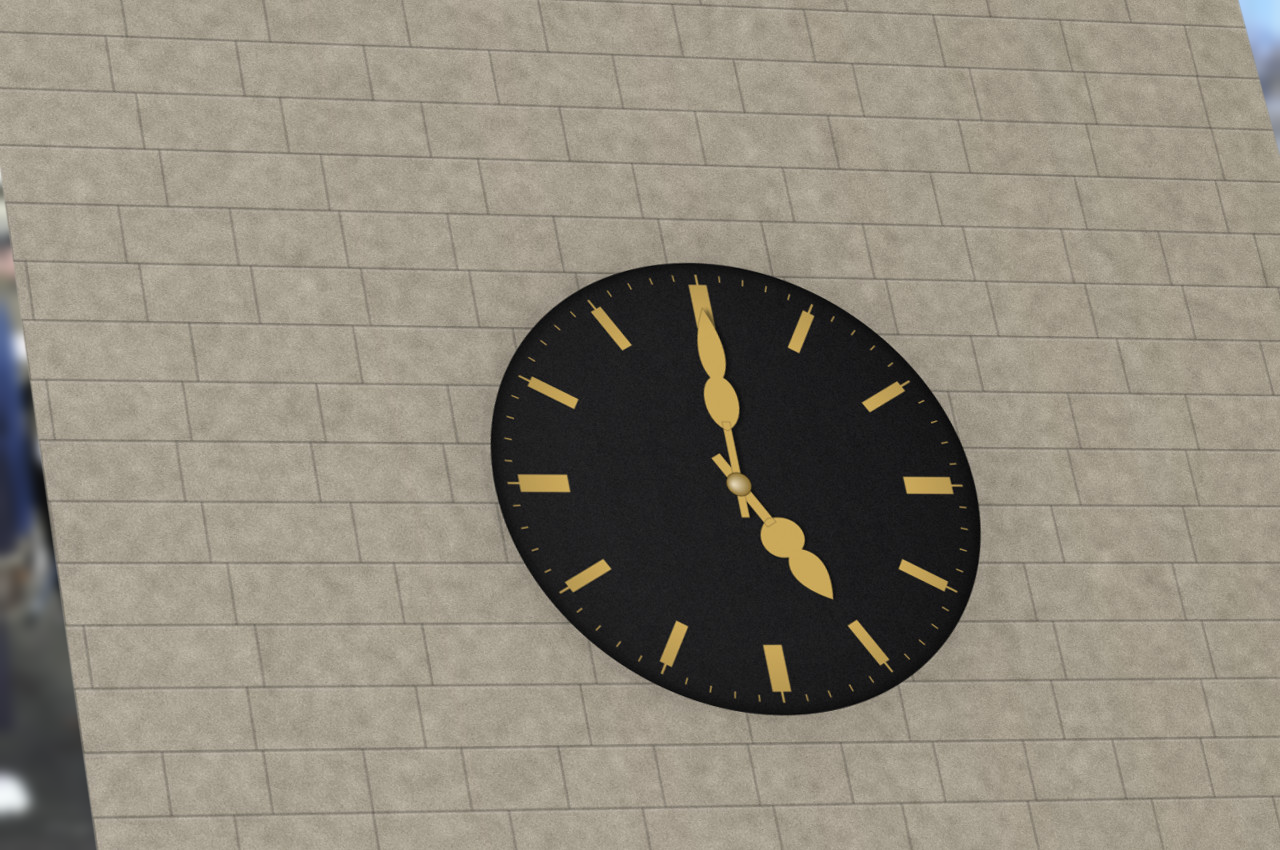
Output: **5:00**
